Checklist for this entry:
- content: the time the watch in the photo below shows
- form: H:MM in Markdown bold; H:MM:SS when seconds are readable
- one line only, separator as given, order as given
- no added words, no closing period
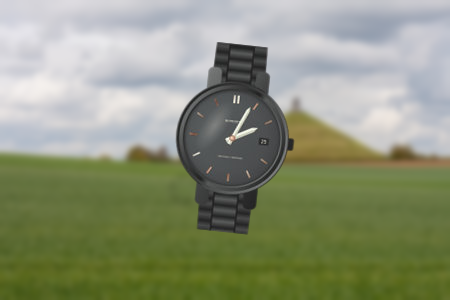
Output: **2:04**
